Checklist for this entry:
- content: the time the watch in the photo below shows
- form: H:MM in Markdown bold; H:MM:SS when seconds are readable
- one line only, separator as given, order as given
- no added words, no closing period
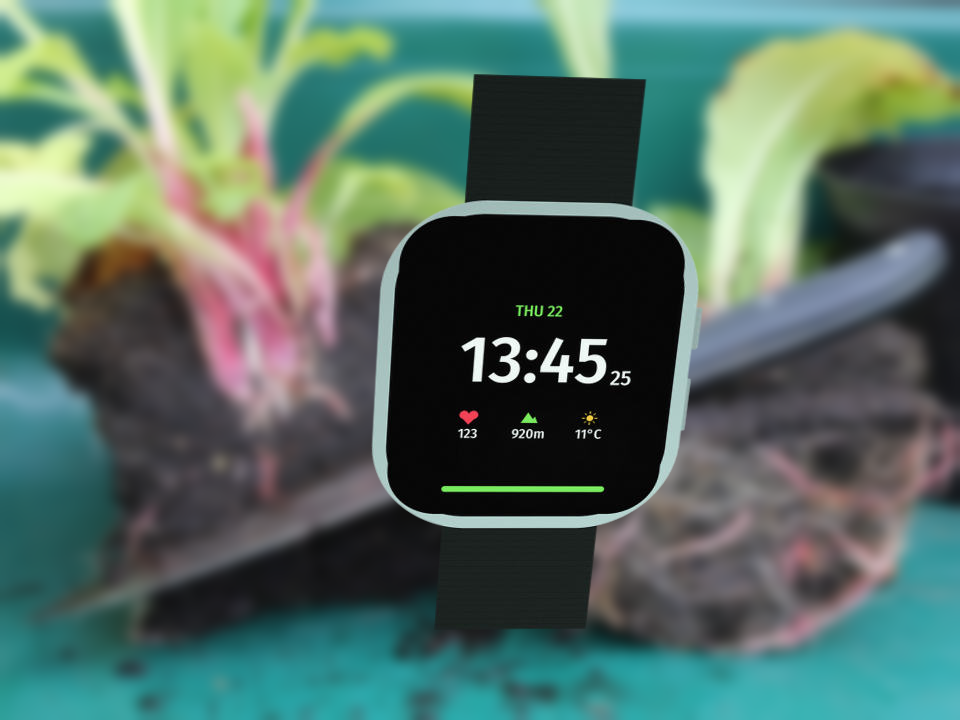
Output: **13:45:25**
